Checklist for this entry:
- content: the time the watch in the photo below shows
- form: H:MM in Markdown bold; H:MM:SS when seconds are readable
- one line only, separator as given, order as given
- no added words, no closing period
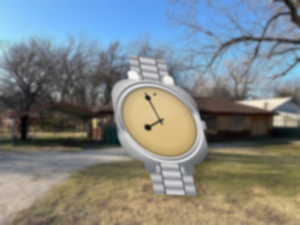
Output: **7:57**
